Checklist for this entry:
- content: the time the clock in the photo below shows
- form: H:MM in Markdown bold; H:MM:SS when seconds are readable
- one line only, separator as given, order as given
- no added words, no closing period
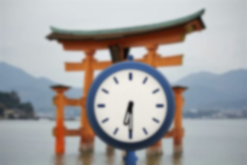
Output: **6:30**
